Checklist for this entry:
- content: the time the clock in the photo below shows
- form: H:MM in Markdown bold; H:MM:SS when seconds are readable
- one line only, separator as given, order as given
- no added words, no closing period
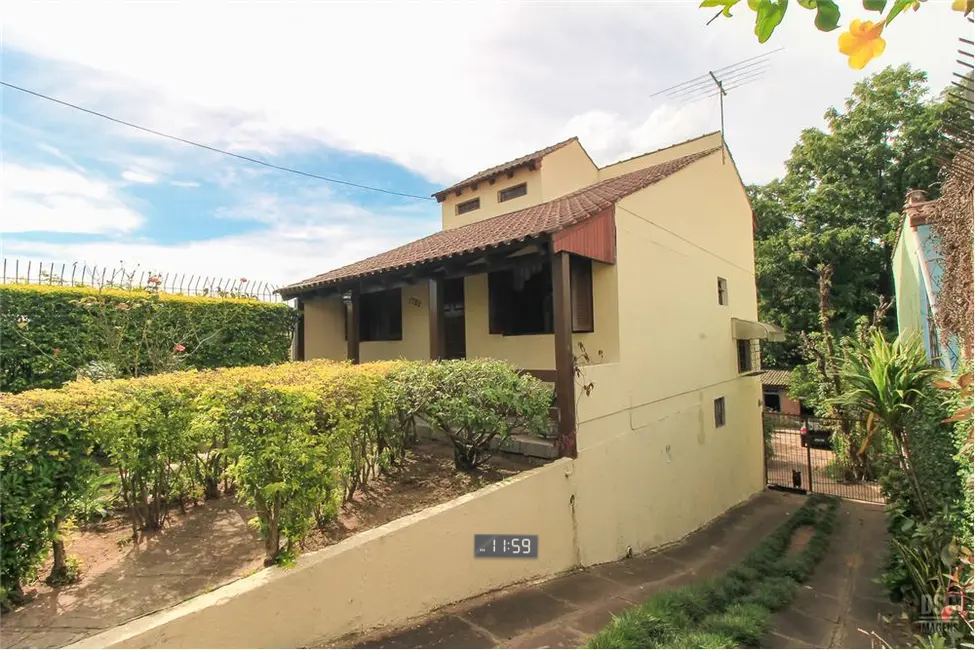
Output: **11:59**
